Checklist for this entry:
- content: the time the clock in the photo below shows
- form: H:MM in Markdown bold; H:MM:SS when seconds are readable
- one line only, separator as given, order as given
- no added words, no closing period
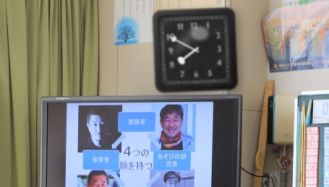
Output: **7:50**
